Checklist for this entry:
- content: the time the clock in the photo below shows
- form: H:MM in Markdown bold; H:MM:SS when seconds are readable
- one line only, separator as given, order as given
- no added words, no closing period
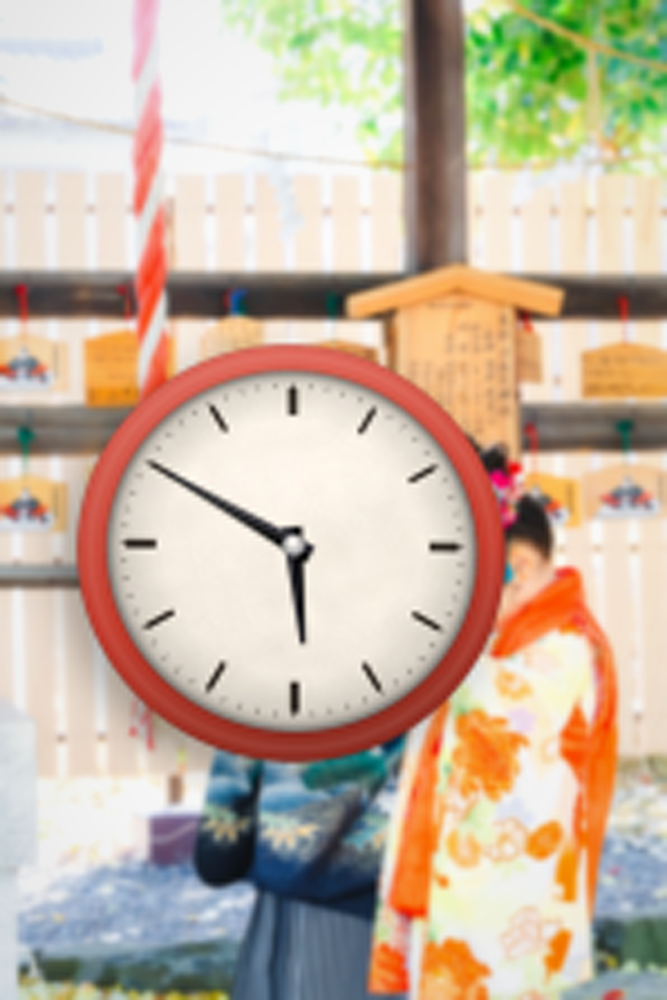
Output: **5:50**
